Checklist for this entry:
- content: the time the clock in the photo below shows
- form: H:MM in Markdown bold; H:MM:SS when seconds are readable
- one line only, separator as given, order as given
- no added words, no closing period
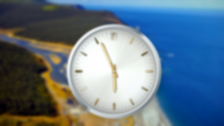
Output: **5:56**
